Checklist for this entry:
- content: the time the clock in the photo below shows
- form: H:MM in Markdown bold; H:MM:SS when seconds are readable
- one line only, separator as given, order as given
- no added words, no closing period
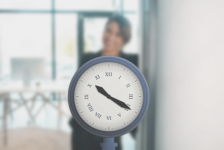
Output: **10:20**
